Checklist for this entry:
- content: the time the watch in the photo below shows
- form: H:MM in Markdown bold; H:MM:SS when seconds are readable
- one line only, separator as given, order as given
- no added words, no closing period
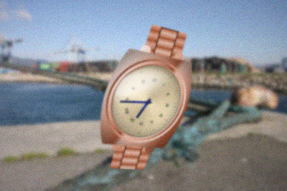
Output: **6:44**
